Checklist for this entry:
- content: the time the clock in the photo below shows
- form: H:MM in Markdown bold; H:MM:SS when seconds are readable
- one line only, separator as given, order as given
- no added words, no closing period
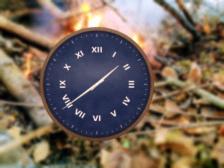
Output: **1:39**
